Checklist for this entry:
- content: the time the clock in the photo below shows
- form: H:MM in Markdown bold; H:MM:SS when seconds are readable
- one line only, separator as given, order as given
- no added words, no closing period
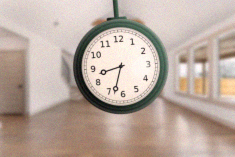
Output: **8:33**
